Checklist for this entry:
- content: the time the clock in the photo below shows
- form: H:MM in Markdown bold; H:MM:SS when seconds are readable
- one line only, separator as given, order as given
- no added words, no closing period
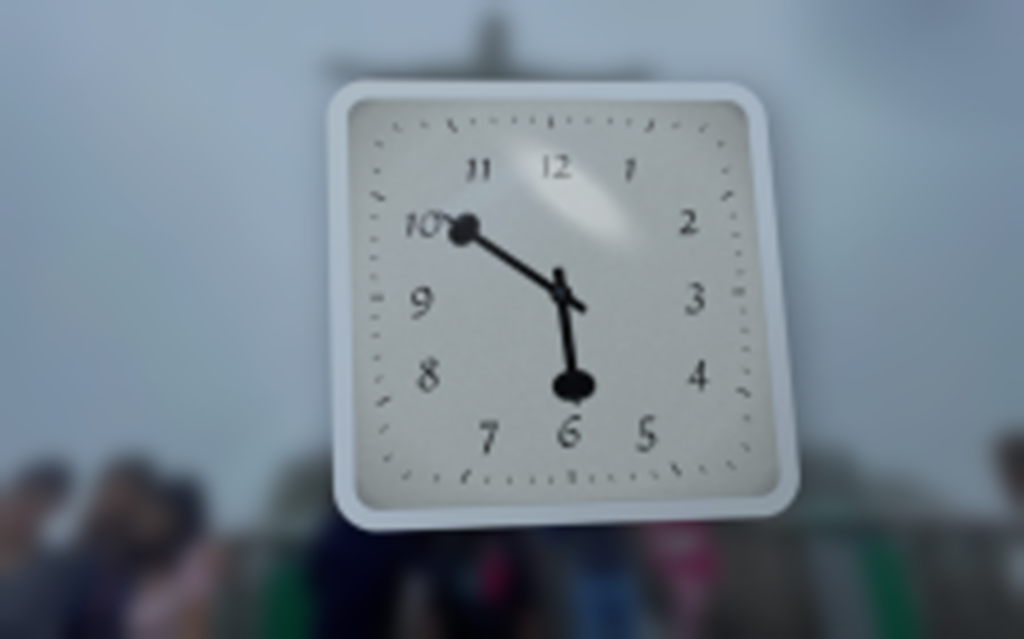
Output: **5:51**
